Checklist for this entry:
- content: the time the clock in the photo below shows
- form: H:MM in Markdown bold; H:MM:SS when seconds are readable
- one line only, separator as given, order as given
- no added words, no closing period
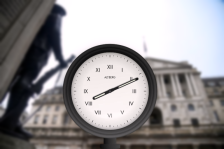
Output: **8:11**
